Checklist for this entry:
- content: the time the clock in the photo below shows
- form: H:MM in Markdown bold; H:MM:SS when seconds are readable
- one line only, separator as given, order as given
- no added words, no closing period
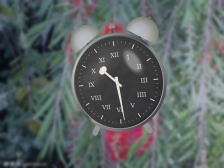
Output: **10:29**
